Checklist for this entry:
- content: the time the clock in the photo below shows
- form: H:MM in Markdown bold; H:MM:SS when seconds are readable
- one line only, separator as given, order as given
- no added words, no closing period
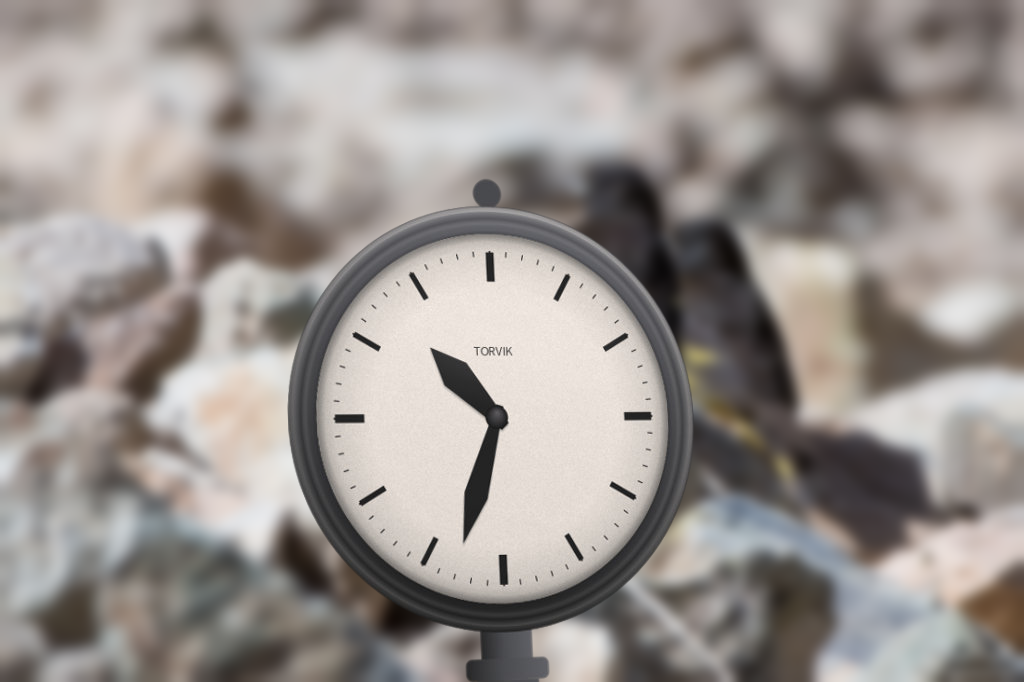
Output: **10:33**
